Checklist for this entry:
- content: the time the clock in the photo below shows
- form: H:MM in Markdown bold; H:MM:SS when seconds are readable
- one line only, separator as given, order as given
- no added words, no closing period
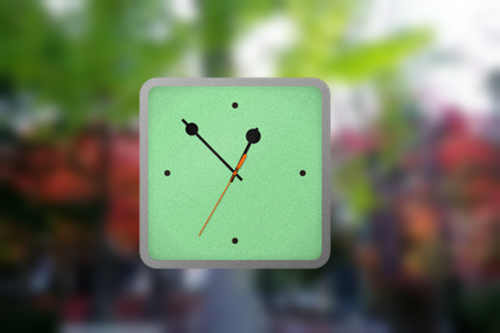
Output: **12:52:35**
